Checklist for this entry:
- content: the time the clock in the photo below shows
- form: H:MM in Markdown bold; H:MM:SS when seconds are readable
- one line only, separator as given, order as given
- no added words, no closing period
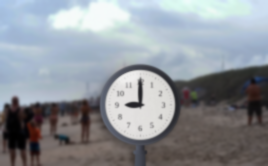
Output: **9:00**
